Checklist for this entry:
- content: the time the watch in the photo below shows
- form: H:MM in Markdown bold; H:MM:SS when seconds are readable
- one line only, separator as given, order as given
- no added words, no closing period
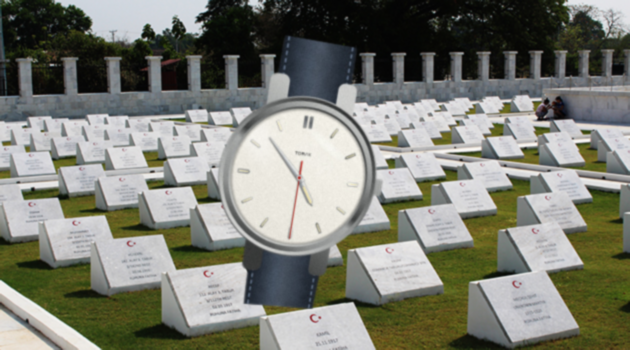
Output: **4:52:30**
